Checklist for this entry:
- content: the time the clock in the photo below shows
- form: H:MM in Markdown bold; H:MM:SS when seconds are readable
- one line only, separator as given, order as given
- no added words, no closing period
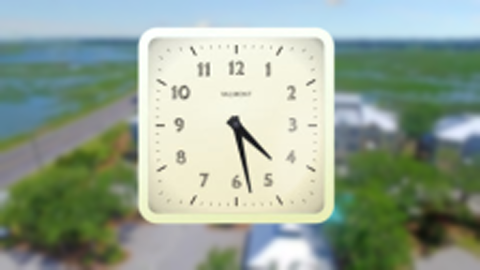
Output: **4:28**
